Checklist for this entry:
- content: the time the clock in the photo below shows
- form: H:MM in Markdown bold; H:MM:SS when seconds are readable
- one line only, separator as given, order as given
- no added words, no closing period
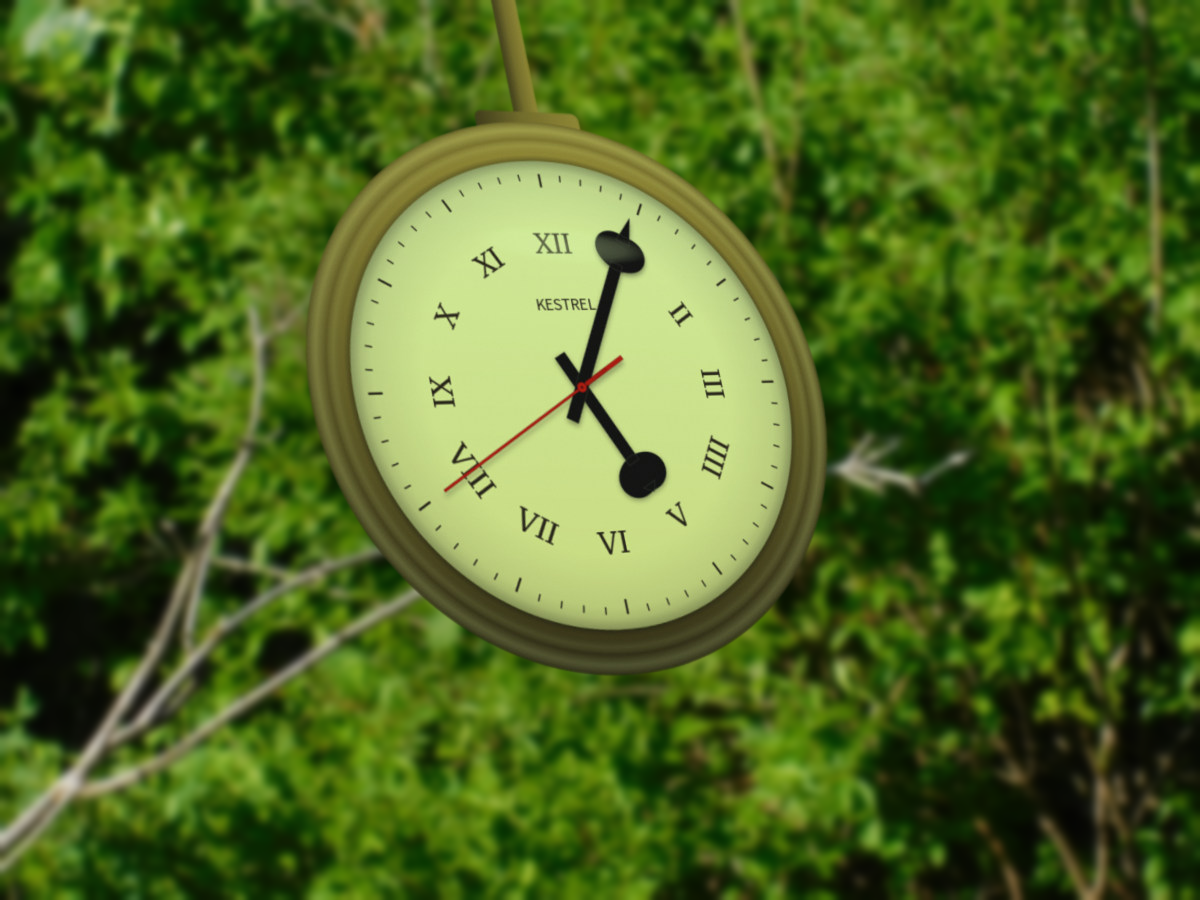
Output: **5:04:40**
